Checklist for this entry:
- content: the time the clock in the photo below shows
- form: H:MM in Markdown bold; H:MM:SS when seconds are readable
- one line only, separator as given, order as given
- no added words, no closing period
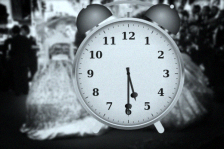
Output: **5:30**
